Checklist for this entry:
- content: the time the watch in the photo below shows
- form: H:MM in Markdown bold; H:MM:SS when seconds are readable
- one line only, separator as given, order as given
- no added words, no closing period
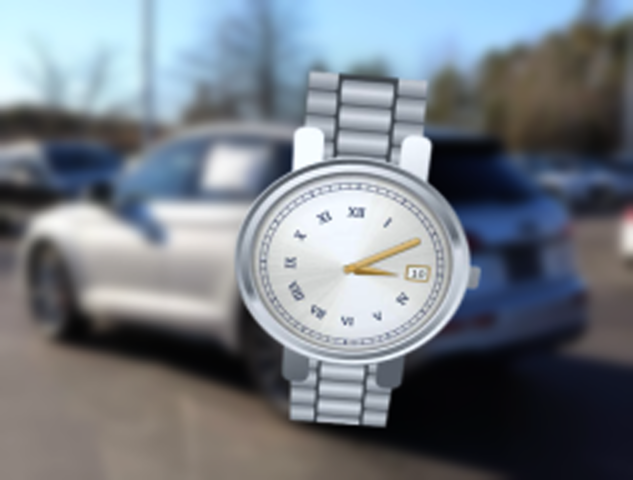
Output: **3:10**
